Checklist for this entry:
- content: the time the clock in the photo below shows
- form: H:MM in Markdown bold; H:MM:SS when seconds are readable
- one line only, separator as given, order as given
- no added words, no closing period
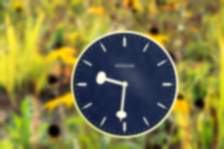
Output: **9:31**
